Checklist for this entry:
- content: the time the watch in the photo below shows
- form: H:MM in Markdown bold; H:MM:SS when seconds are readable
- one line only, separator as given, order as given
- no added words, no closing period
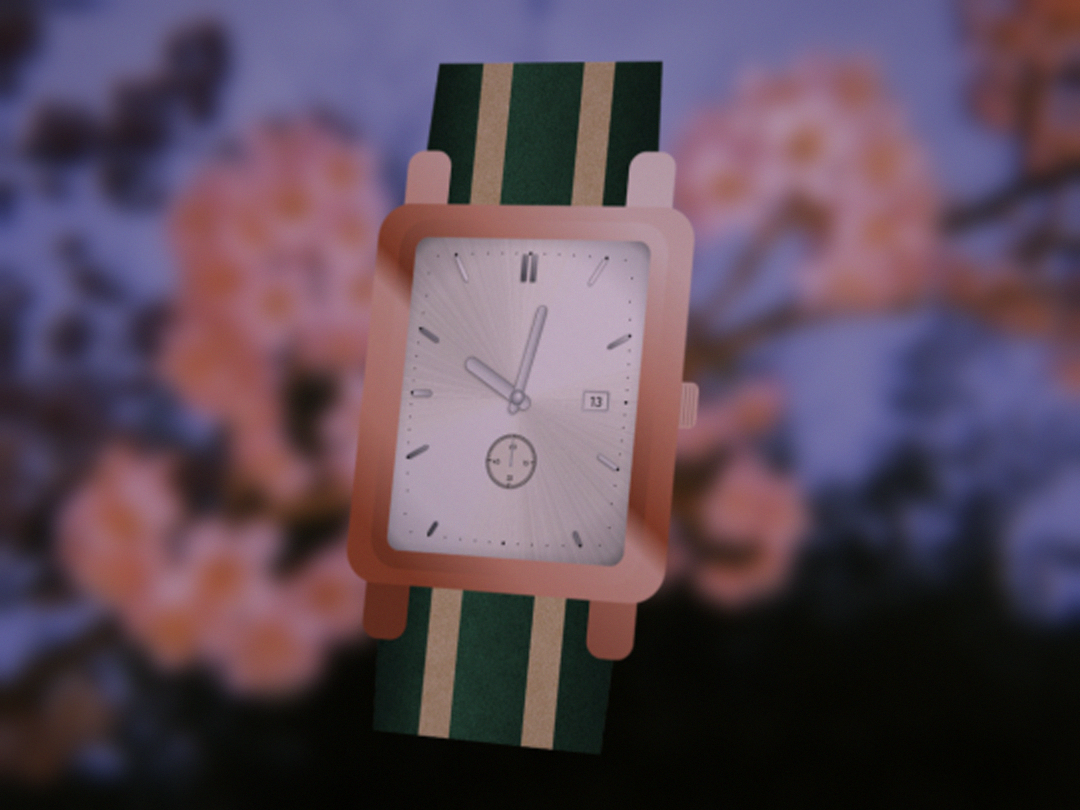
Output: **10:02**
